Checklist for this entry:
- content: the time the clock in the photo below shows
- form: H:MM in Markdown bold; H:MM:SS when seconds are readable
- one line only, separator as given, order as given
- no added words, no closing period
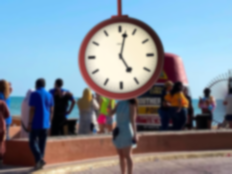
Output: **5:02**
